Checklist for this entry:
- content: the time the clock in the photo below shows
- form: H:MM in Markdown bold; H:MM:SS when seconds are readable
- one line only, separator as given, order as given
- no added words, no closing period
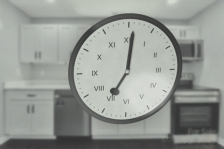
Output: **7:01**
